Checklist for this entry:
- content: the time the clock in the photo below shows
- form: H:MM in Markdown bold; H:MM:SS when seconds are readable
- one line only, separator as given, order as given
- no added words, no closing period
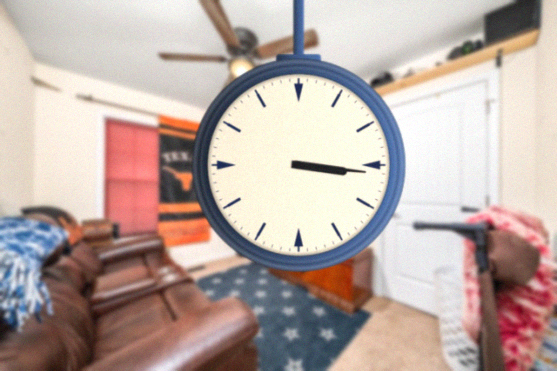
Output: **3:16**
